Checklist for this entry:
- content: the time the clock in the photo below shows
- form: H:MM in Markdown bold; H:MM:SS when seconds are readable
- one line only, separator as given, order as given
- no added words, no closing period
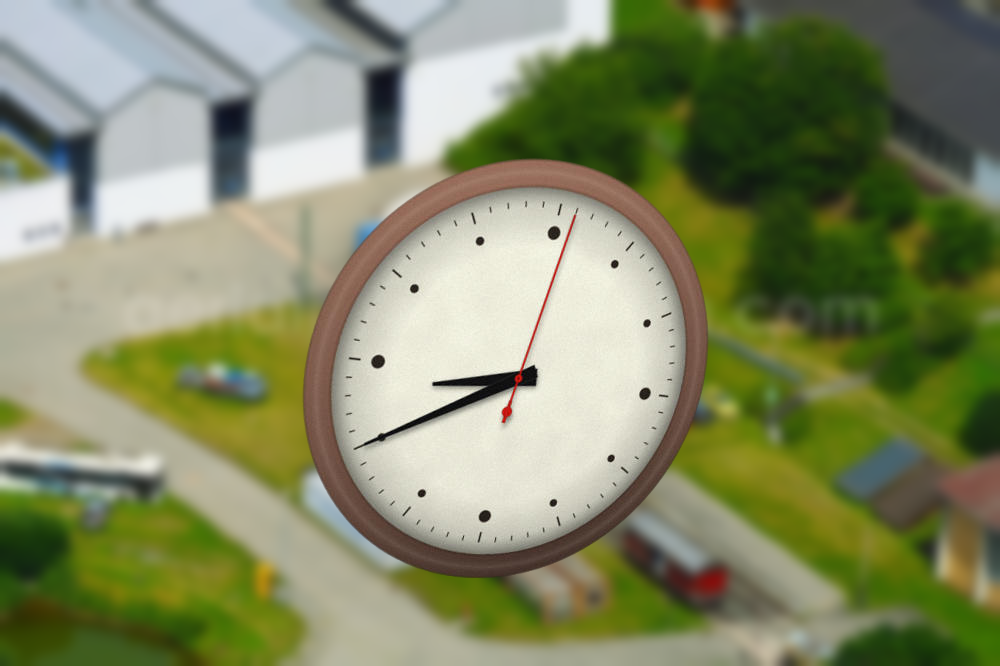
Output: **8:40:01**
